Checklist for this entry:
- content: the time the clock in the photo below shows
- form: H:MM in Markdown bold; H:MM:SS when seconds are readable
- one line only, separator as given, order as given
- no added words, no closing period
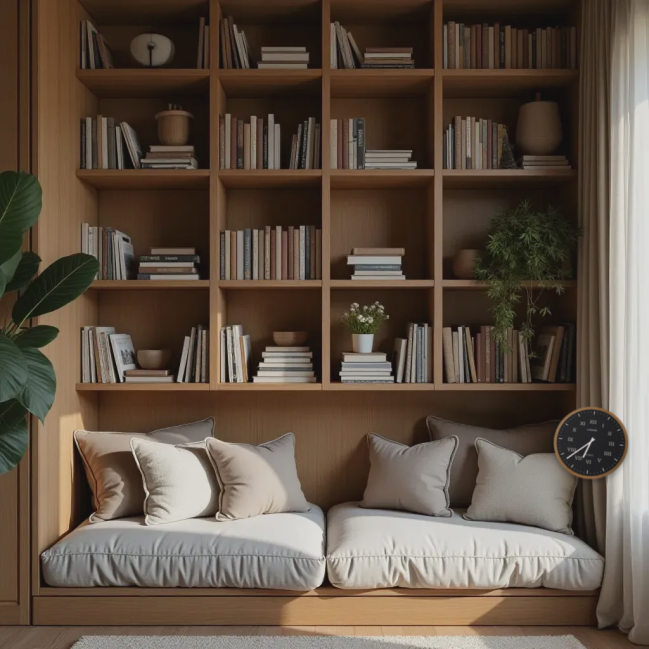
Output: **6:38**
